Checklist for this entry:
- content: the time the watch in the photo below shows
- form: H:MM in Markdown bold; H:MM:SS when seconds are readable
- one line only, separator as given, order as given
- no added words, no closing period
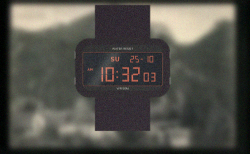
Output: **10:32:03**
